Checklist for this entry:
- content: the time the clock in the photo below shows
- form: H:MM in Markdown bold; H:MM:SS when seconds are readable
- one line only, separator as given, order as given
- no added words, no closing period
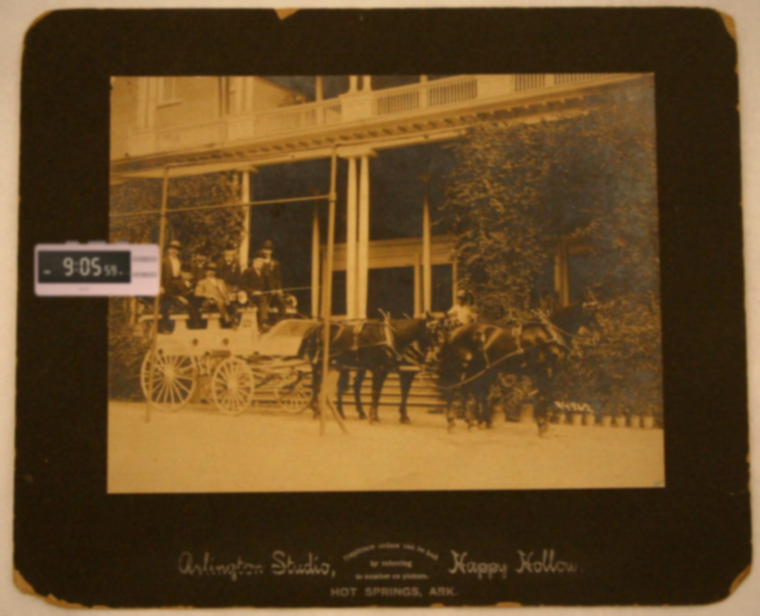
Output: **9:05**
